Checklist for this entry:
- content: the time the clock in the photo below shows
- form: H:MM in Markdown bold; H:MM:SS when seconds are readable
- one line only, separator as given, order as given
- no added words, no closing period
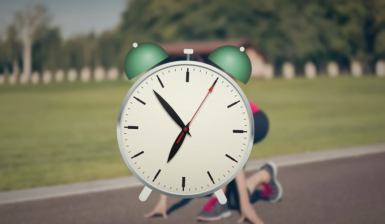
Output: **6:53:05**
